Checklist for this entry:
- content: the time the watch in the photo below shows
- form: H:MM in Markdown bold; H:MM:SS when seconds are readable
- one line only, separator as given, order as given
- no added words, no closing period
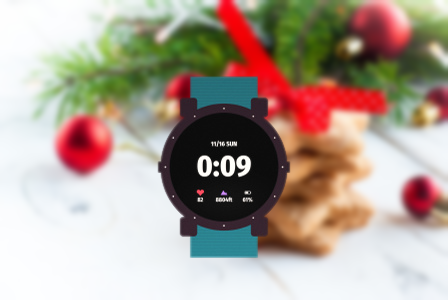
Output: **0:09**
